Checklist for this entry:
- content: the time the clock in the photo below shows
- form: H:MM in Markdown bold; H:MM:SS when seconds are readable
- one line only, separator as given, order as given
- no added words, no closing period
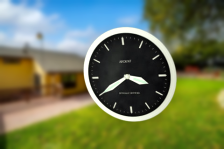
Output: **3:40**
